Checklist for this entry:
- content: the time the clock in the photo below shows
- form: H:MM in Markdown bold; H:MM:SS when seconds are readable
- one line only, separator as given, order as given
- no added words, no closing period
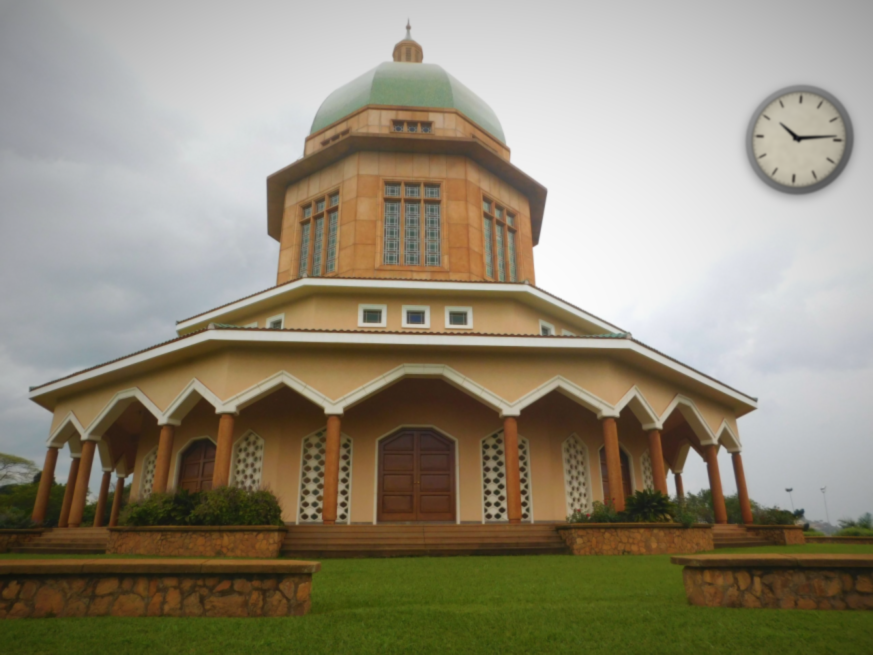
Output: **10:14**
